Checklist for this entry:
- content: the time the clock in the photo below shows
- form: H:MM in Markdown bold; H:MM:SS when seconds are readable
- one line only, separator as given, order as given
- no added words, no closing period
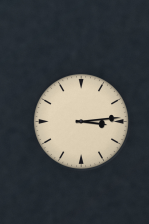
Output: **3:14**
